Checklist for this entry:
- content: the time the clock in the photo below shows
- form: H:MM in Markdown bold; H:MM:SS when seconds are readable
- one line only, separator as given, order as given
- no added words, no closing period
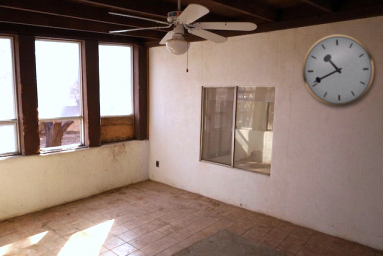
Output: **10:41**
